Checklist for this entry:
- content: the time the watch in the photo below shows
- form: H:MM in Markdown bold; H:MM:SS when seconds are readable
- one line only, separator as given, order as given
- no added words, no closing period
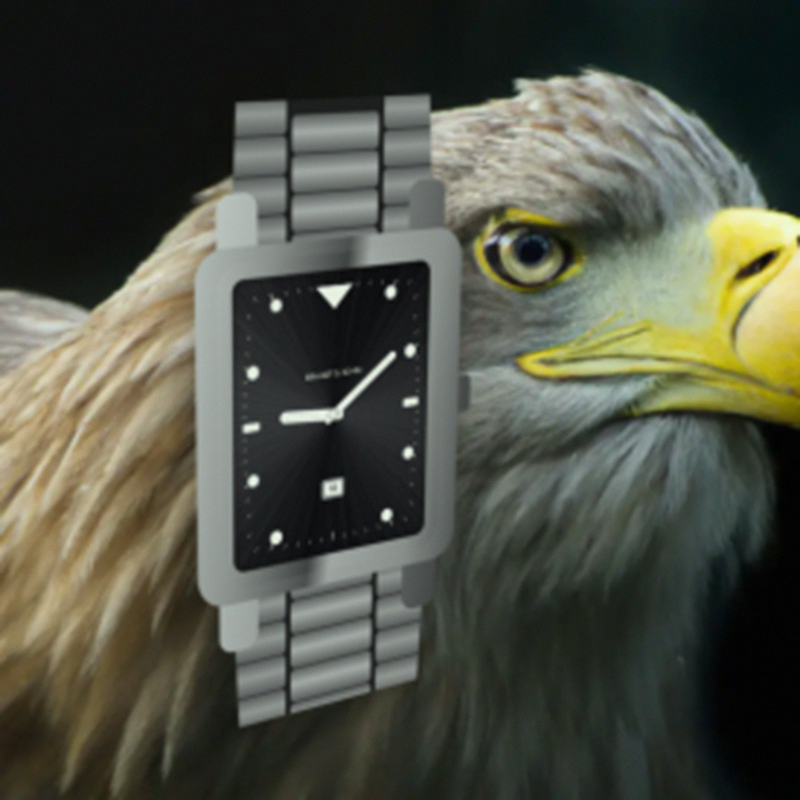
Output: **9:09**
